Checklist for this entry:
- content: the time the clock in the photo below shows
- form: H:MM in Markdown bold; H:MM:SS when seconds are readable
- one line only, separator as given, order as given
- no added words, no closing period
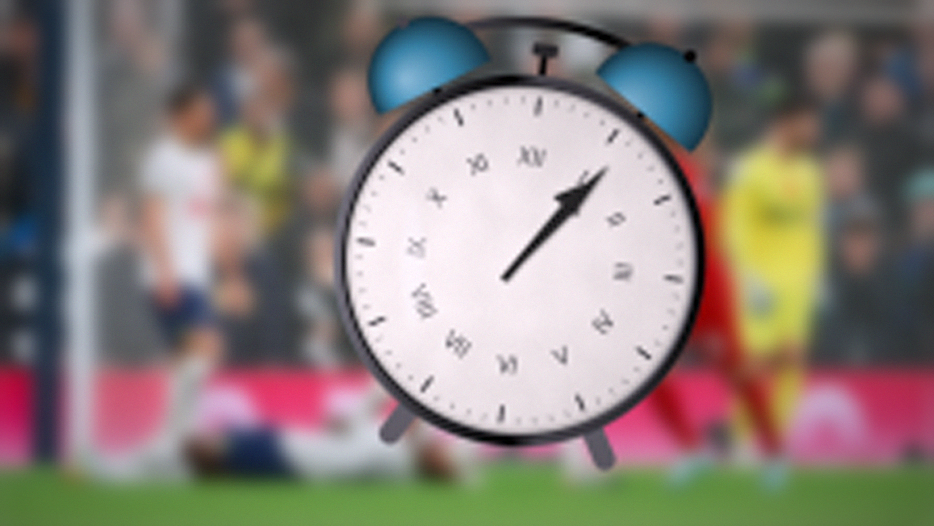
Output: **1:06**
